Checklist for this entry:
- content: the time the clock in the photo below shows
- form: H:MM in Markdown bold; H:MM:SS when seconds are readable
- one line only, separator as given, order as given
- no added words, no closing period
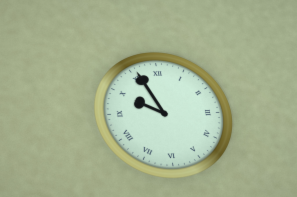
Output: **9:56**
